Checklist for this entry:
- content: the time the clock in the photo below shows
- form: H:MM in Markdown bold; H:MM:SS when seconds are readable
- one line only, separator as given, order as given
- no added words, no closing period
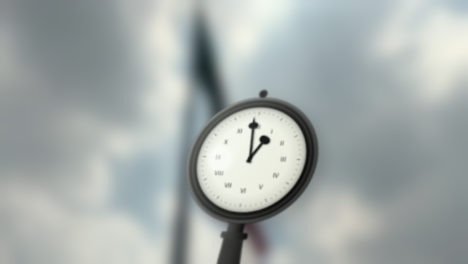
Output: **12:59**
